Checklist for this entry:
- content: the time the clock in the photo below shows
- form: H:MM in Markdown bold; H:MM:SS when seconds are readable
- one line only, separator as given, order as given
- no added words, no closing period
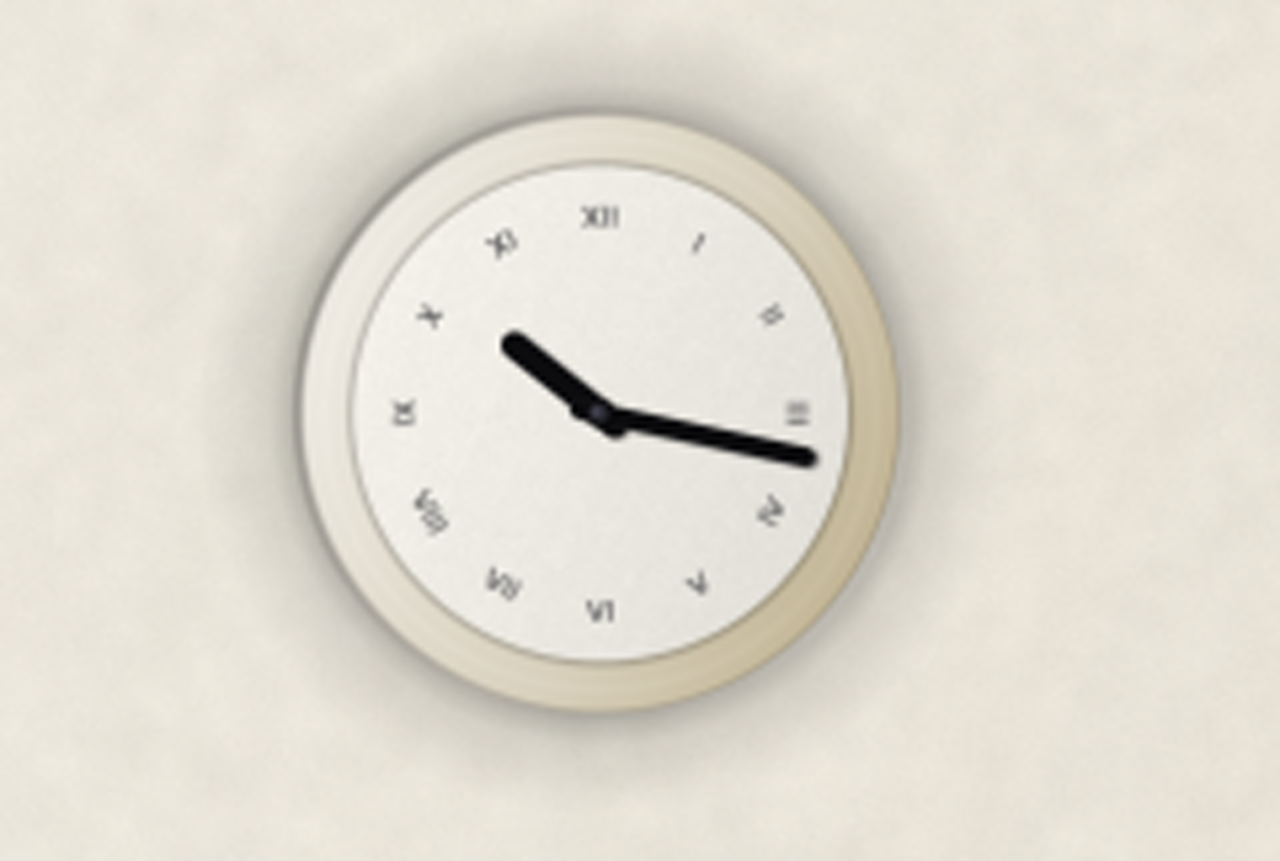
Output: **10:17**
